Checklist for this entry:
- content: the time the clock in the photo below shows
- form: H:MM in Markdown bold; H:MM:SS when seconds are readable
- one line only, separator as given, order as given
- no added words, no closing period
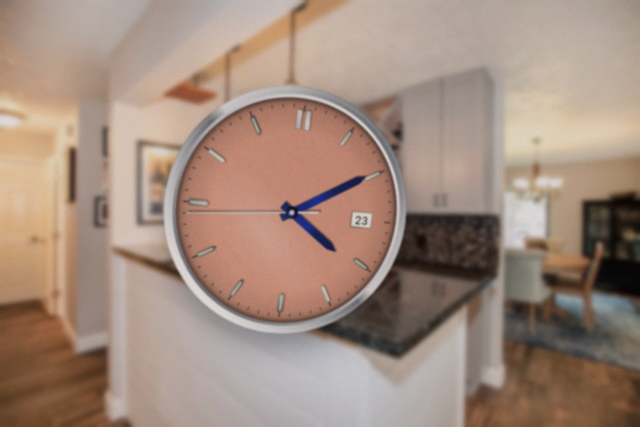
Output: **4:09:44**
